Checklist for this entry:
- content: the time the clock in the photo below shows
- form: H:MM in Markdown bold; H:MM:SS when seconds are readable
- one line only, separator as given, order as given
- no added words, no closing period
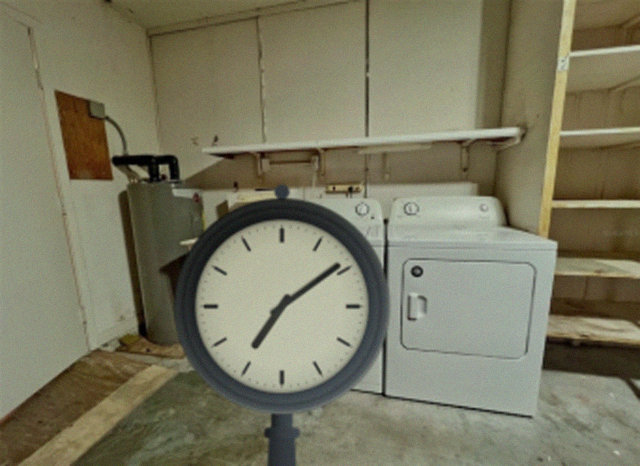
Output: **7:09**
